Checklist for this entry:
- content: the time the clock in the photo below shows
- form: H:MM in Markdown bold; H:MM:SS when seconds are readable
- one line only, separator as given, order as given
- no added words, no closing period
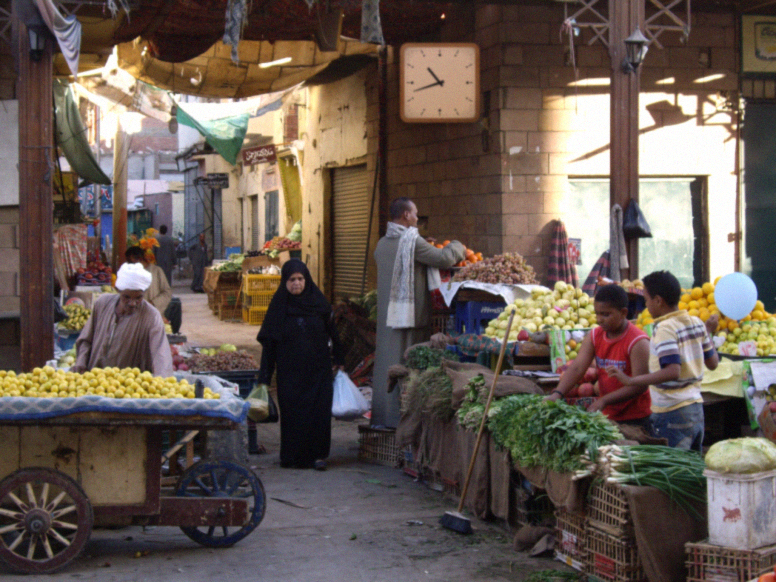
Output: **10:42**
